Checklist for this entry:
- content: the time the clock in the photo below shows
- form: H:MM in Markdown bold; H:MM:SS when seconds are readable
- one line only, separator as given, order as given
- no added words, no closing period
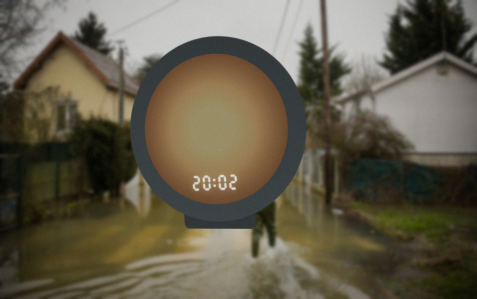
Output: **20:02**
